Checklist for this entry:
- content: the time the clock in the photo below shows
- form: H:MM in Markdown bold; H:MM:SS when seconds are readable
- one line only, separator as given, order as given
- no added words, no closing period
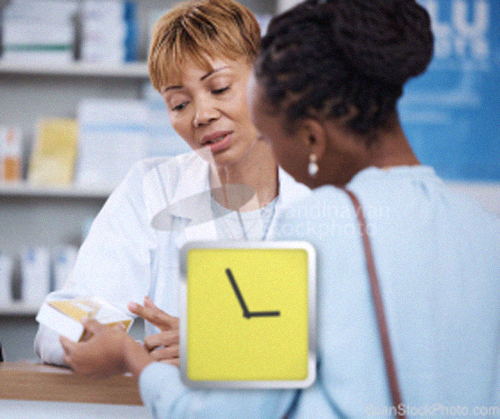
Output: **2:56**
